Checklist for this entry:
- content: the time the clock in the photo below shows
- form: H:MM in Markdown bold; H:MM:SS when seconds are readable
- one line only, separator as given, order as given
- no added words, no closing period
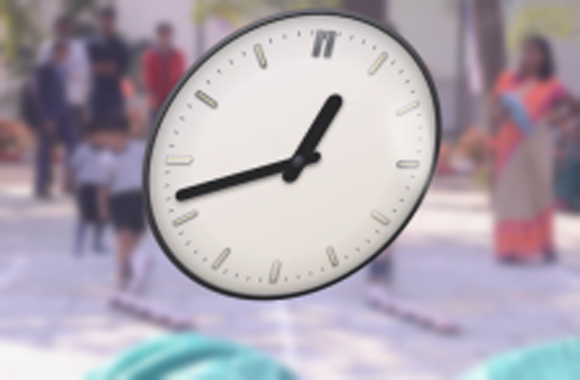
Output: **12:42**
